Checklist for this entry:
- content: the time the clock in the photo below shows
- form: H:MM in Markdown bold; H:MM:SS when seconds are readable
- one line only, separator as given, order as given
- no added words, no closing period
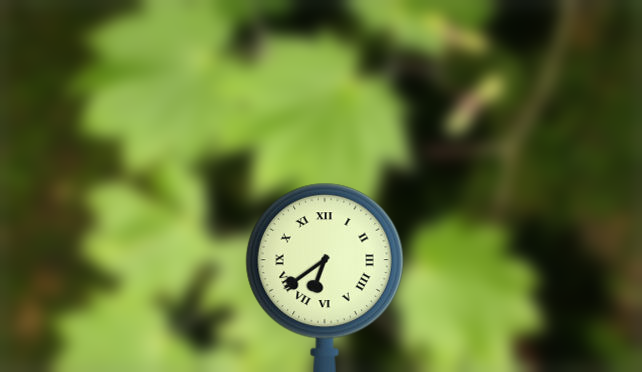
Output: **6:39**
